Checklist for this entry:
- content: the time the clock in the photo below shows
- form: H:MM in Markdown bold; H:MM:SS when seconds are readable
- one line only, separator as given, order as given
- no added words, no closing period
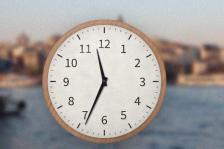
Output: **11:34**
